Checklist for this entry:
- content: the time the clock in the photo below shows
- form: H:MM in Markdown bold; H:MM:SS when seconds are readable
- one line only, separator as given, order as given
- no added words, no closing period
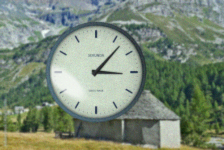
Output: **3:07**
